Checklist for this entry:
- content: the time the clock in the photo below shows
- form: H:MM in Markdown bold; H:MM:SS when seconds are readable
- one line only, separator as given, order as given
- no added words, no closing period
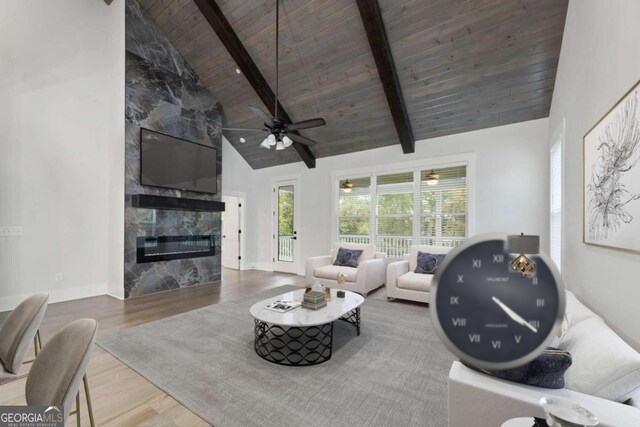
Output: **4:21**
